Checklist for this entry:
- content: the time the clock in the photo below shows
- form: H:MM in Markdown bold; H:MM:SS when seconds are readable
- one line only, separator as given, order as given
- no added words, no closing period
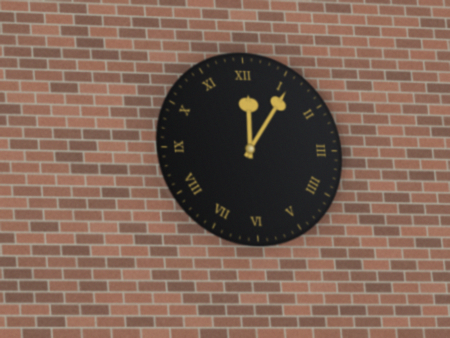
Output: **12:06**
